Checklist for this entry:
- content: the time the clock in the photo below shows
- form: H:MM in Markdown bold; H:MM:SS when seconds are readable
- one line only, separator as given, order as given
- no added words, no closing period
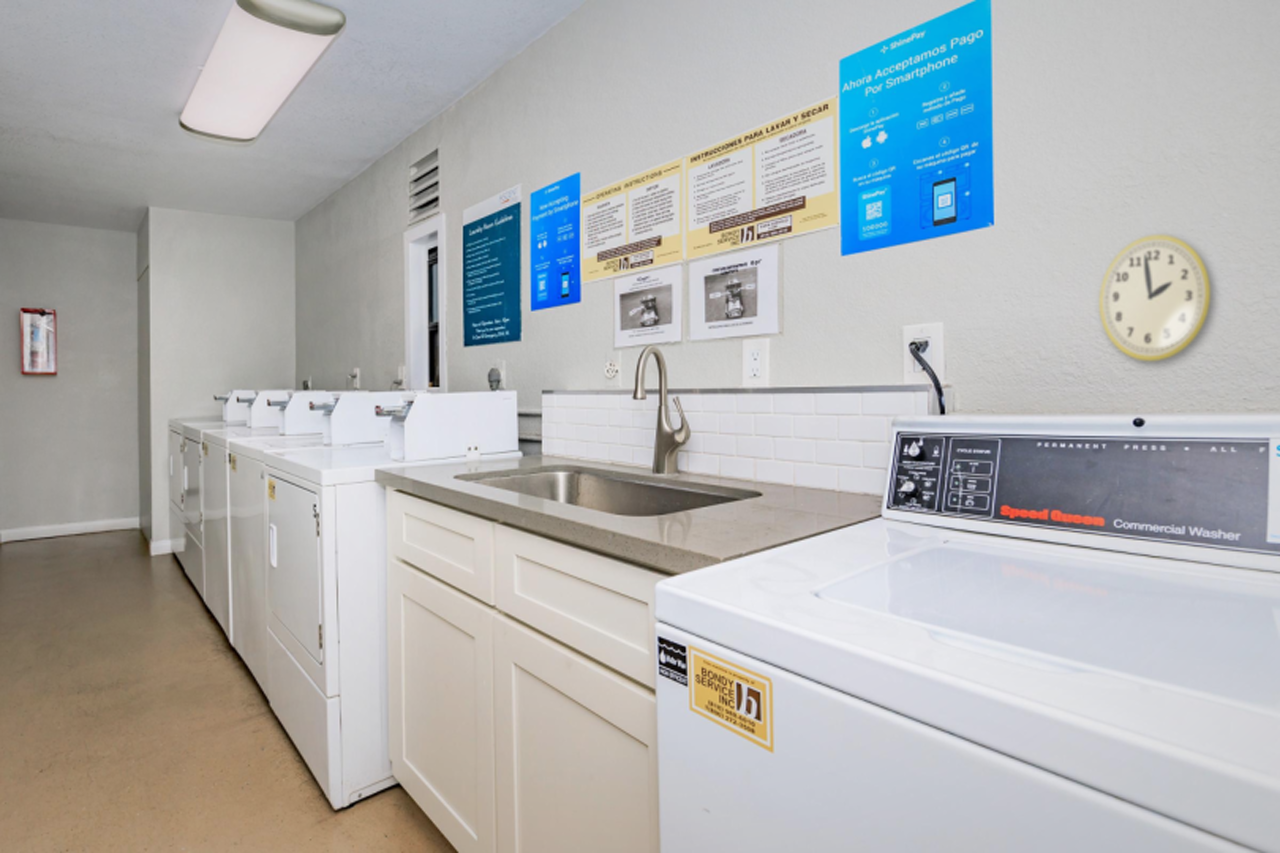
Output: **1:58**
